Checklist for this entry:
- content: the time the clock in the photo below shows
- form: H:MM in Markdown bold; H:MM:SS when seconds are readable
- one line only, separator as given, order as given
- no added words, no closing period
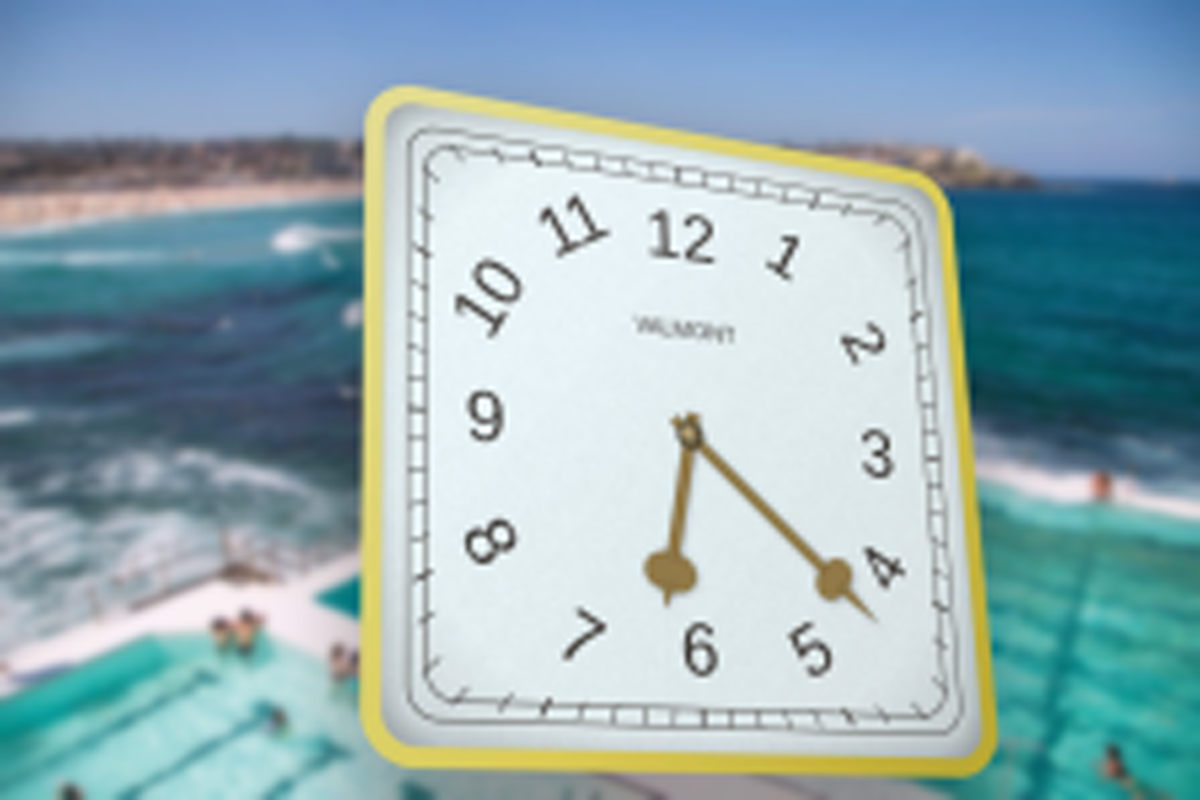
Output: **6:22**
